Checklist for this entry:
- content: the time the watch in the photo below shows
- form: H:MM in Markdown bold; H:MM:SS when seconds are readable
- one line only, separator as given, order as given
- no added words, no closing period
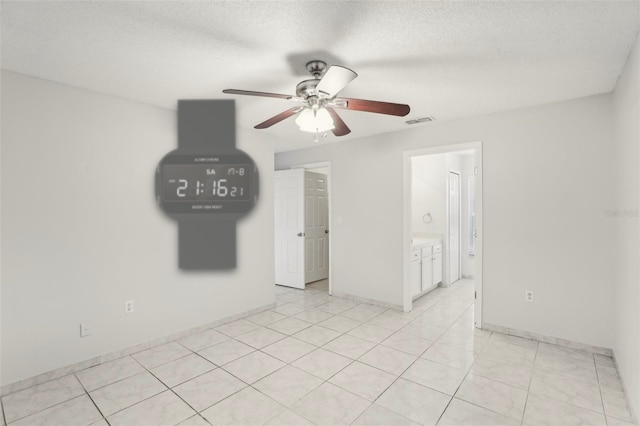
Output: **21:16**
